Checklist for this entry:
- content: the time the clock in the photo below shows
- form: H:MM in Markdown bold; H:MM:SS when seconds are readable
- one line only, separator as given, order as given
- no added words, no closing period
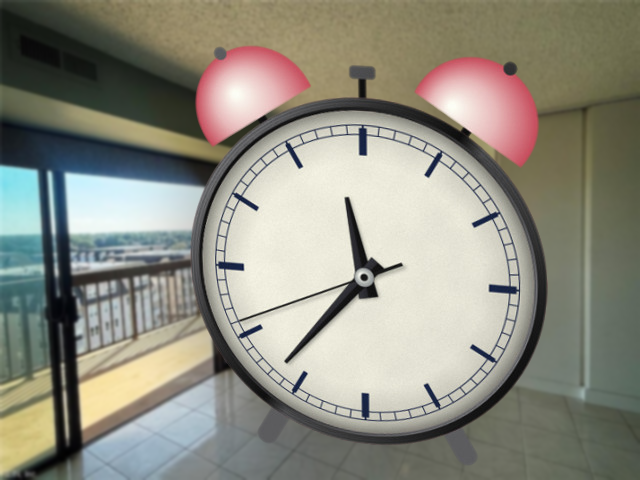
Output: **11:36:41**
